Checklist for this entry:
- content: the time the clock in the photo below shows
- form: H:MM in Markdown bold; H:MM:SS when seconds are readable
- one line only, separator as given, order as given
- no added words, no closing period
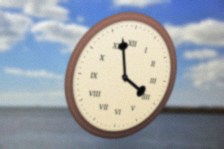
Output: **3:57**
